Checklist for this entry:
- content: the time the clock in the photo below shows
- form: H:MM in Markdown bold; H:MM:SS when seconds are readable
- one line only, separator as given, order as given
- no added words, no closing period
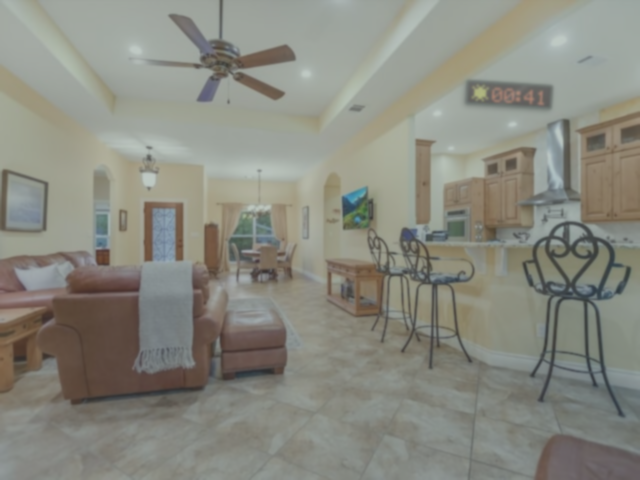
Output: **0:41**
